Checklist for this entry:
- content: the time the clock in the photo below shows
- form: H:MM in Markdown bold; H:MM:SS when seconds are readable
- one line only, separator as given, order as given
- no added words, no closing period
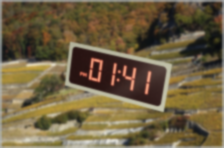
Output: **1:41**
